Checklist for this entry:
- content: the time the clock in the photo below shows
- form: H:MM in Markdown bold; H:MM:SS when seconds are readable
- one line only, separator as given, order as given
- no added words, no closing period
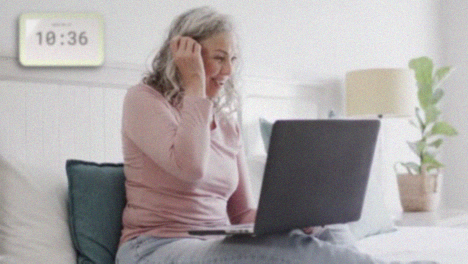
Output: **10:36**
